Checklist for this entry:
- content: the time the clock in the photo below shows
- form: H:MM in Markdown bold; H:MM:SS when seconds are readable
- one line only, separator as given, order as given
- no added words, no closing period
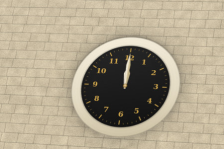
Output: **12:00**
